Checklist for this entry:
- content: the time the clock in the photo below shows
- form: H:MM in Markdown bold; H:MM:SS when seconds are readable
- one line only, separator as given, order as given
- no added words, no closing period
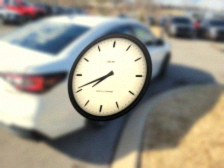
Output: **7:41**
